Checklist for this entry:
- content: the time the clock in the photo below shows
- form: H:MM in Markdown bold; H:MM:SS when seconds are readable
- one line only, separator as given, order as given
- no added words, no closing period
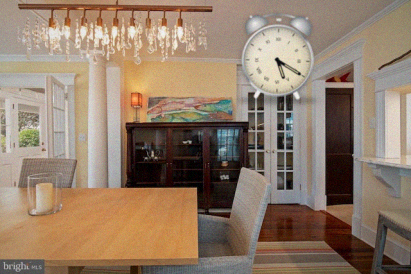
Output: **5:20**
